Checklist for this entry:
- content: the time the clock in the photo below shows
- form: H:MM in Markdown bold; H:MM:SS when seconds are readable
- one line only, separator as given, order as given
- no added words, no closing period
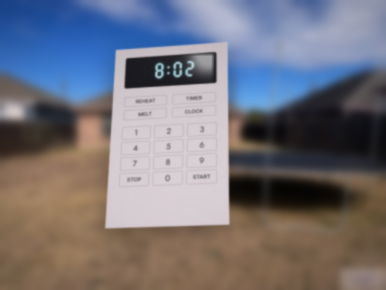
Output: **8:02**
